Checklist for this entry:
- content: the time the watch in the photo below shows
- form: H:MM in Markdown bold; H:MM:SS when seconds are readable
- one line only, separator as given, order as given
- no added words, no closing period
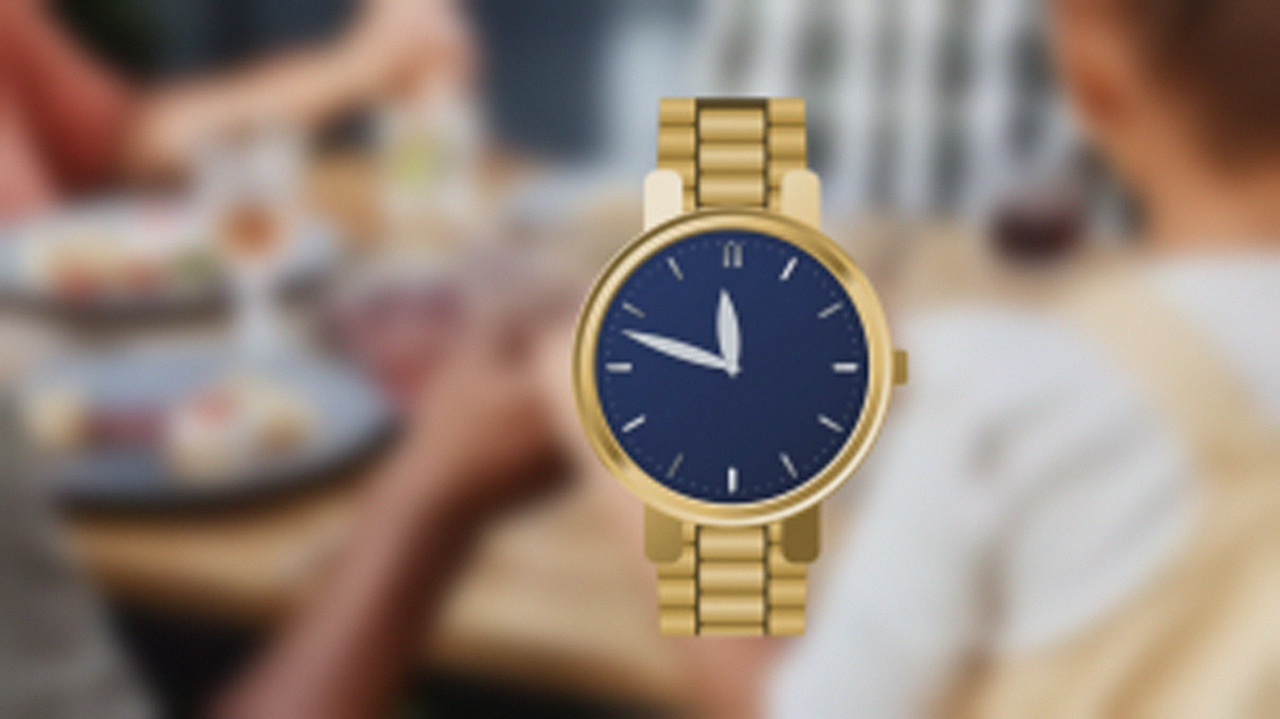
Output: **11:48**
